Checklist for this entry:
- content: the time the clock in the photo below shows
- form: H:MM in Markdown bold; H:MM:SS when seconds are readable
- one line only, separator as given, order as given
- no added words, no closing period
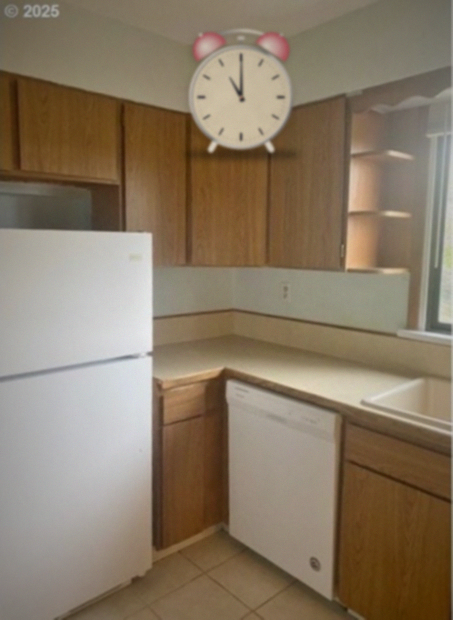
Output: **11:00**
